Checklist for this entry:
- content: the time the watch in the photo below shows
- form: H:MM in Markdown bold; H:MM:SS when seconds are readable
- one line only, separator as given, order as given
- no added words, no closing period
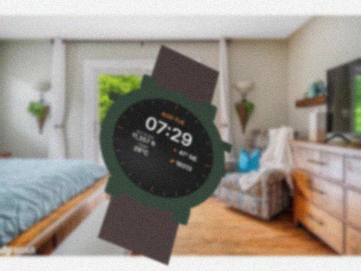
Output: **7:29**
